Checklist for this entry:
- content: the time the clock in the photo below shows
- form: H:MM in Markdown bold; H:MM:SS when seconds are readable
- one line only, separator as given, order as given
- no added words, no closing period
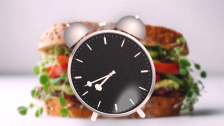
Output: **7:42**
